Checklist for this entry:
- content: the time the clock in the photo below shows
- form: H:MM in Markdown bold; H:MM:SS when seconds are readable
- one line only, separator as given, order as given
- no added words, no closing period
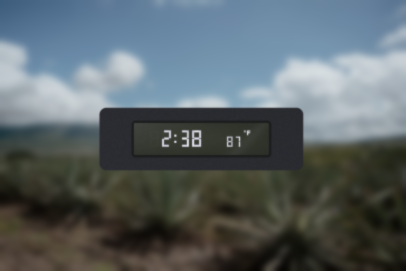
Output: **2:38**
